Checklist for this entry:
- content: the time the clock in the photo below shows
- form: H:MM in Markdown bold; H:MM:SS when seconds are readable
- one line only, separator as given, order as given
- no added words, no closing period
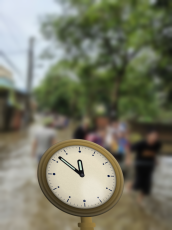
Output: **11:52**
